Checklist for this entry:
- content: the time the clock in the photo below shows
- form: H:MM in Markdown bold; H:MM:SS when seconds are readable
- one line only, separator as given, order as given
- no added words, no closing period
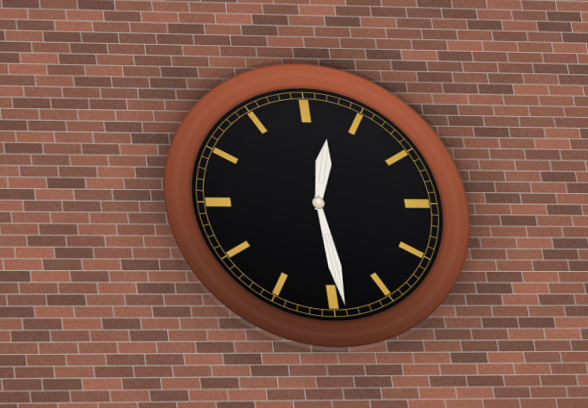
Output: **12:29**
